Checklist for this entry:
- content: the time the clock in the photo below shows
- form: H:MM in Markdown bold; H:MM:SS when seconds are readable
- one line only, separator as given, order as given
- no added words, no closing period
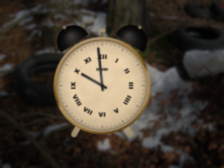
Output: **9:59**
